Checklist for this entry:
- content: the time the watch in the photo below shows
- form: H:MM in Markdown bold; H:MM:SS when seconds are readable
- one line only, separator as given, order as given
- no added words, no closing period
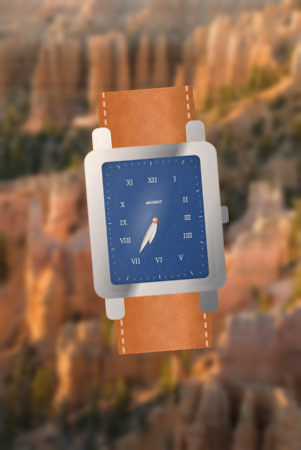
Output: **6:35**
